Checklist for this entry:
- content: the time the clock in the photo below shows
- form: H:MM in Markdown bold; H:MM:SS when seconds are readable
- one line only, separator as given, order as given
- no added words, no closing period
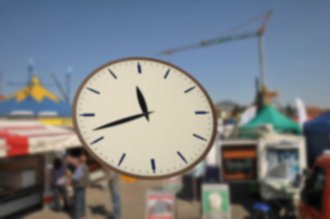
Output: **11:42**
